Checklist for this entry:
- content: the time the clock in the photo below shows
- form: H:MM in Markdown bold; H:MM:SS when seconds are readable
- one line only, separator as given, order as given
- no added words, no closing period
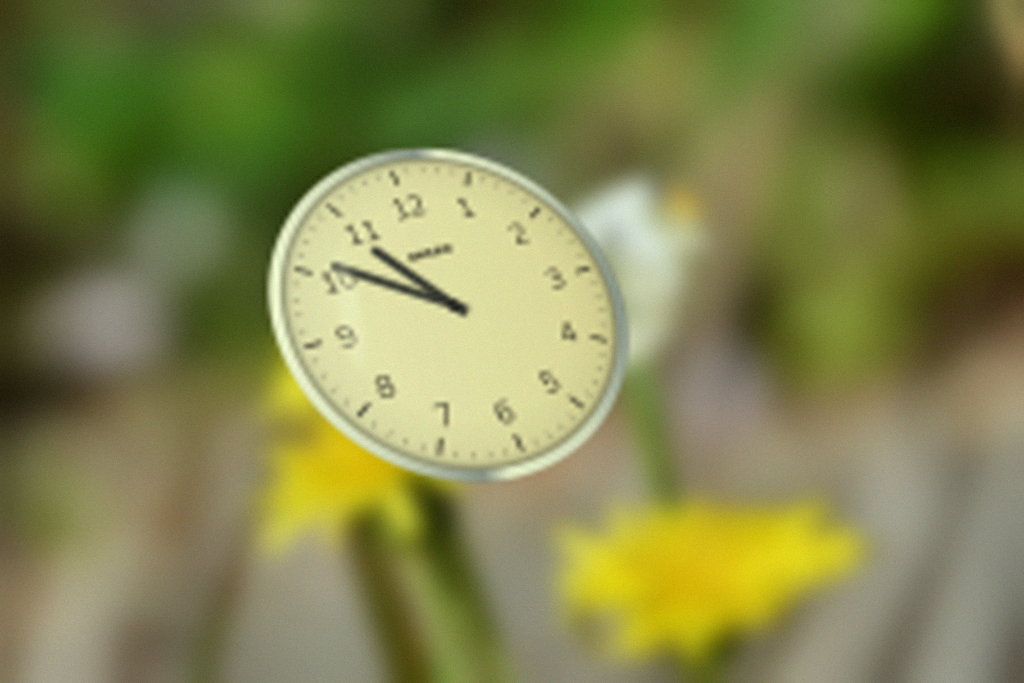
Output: **10:51**
